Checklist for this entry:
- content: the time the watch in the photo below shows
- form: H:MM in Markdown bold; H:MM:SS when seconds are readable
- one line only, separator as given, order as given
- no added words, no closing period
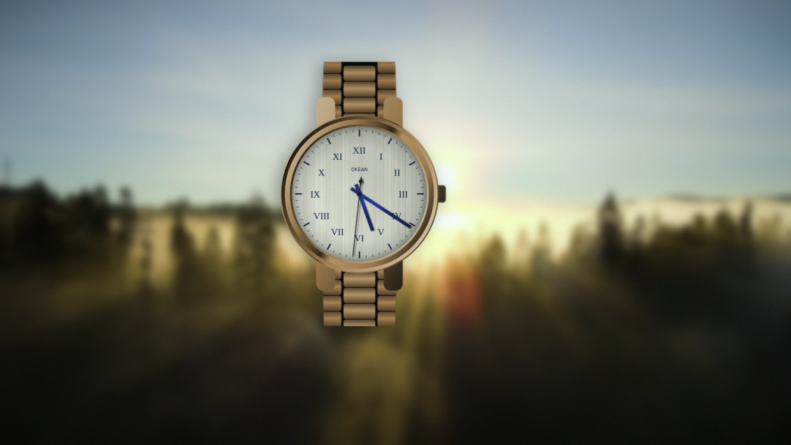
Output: **5:20:31**
